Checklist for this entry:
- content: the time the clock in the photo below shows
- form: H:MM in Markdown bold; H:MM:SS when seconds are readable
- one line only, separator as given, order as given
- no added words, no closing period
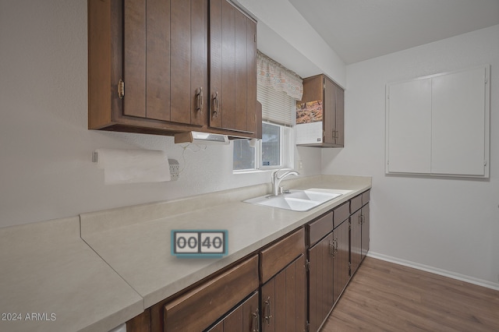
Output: **0:40**
